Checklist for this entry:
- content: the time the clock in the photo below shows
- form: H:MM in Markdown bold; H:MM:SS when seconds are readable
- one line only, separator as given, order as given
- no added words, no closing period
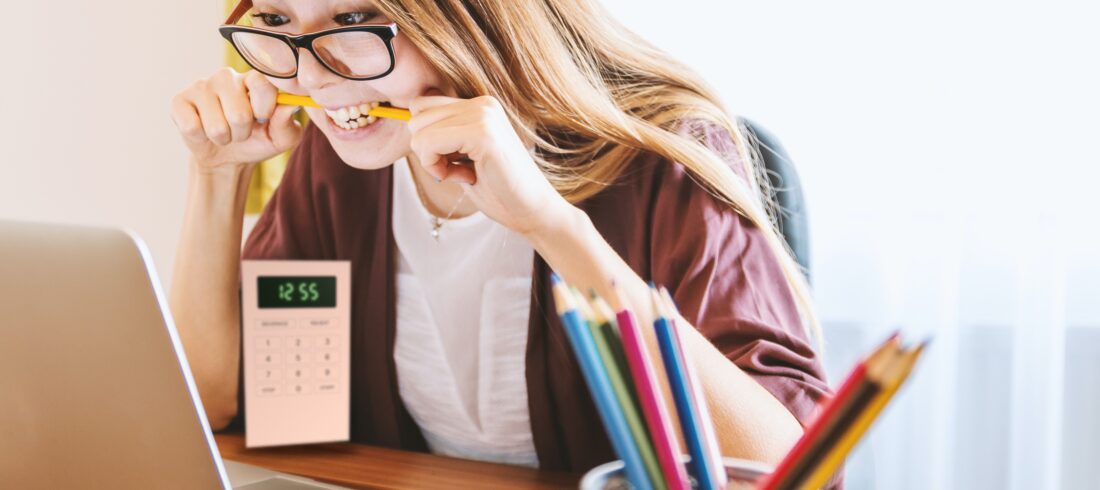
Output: **12:55**
